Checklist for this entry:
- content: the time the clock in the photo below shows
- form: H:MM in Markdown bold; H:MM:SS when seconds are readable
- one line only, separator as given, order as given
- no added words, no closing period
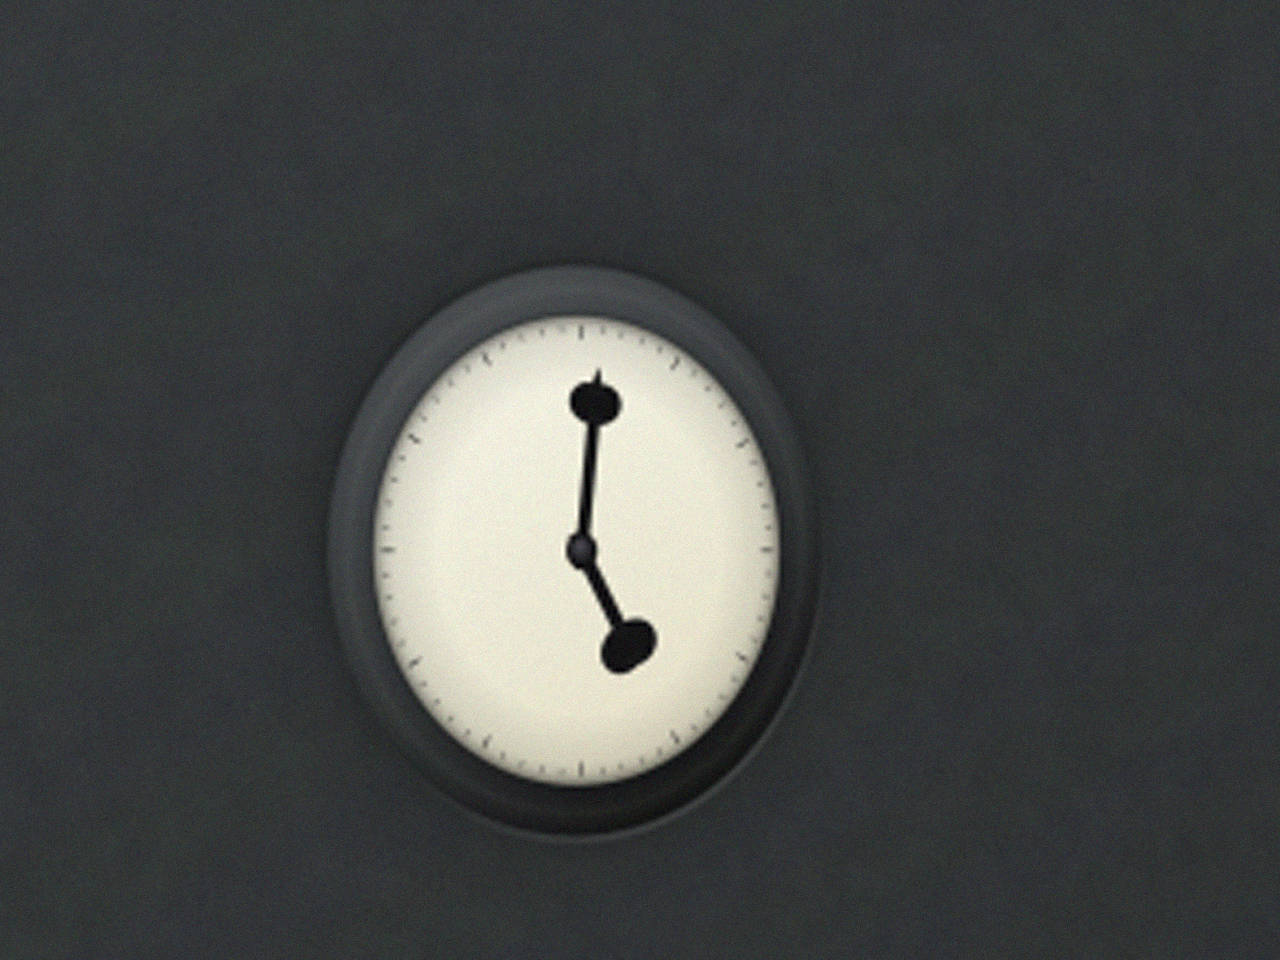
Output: **5:01**
